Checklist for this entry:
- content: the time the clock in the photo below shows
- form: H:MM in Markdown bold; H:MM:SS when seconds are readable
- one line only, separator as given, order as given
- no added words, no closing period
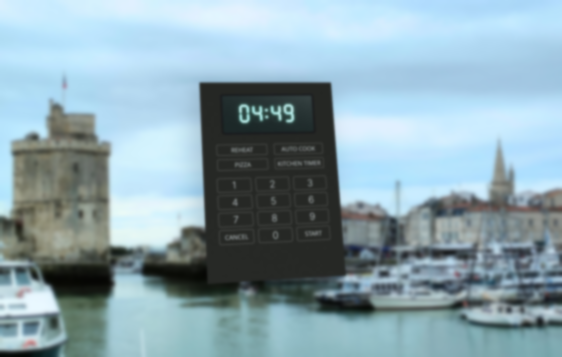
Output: **4:49**
